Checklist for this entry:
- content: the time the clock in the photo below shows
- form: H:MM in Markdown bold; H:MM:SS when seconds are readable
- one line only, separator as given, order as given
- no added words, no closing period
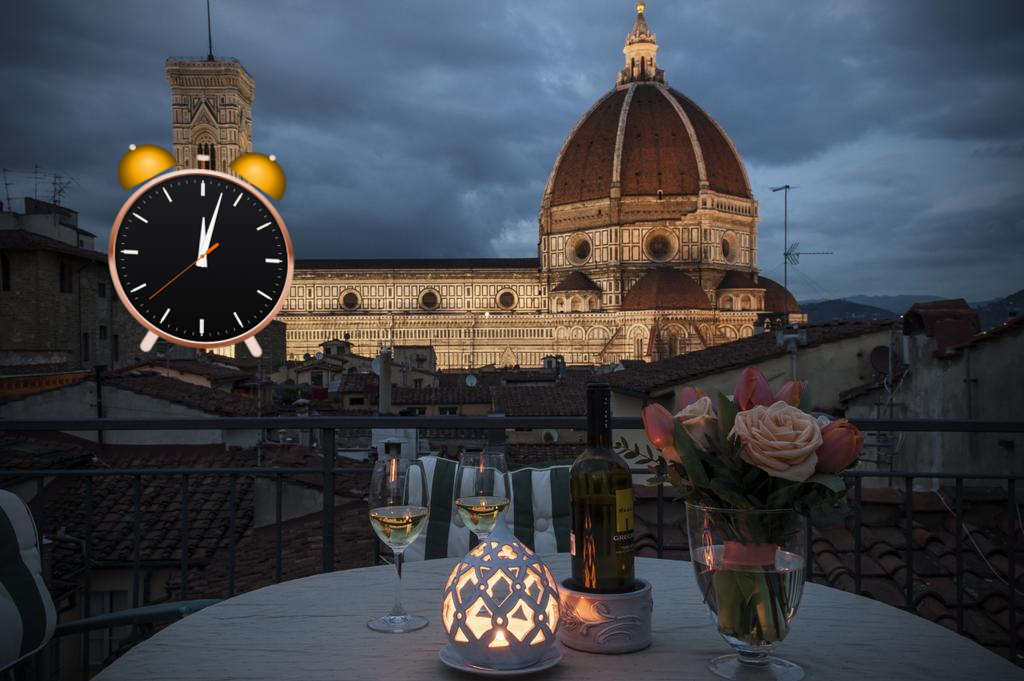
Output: **12:02:38**
